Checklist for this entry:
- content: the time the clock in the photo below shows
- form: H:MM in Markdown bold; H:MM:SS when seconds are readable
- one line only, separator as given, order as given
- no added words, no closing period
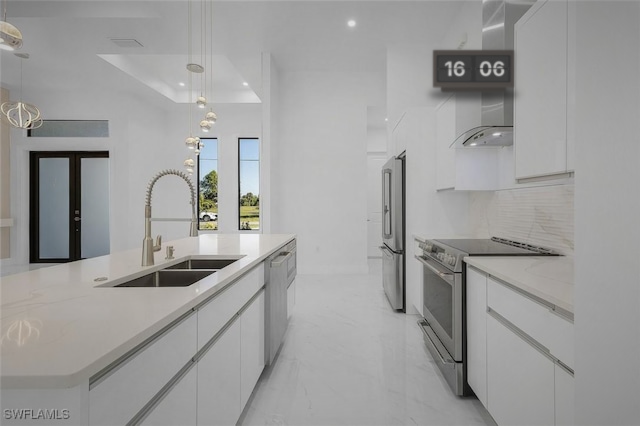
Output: **16:06**
